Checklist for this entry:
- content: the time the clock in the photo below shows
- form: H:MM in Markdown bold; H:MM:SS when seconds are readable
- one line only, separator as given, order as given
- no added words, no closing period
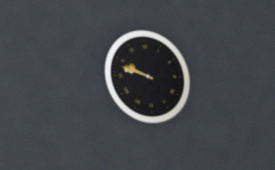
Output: **9:48**
